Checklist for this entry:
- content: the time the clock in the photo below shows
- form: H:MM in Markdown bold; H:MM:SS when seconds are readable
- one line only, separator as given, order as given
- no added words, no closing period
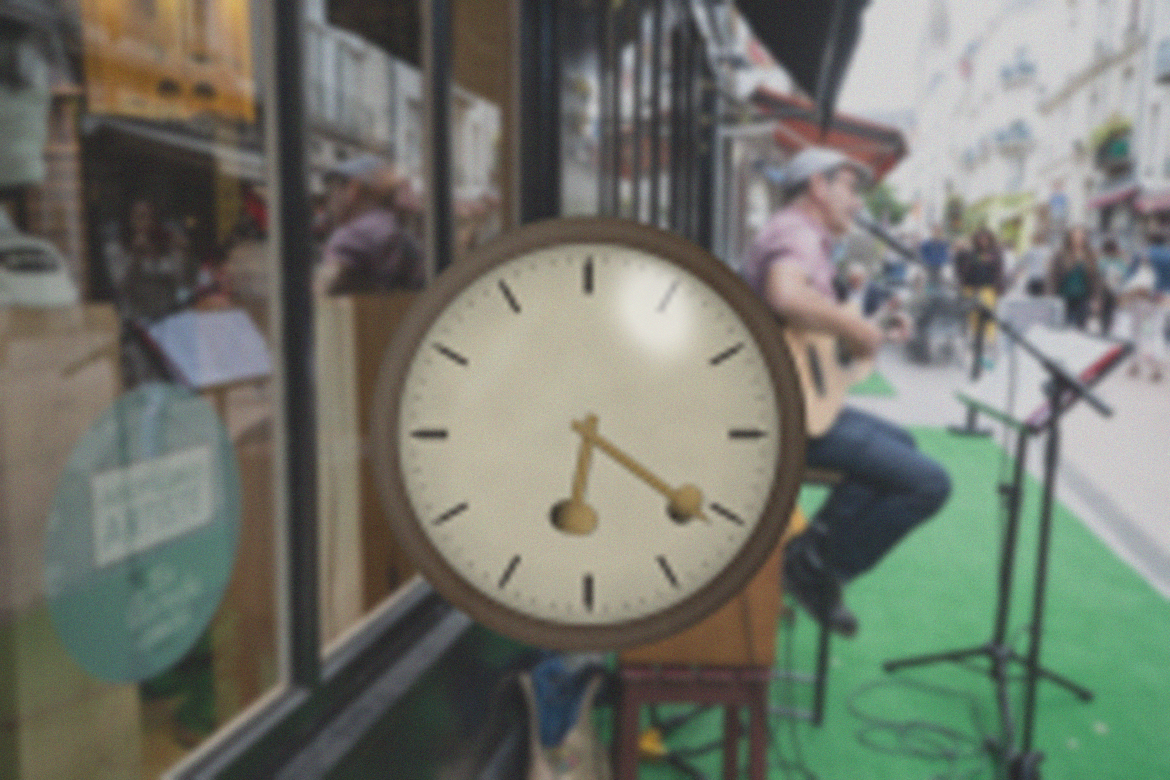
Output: **6:21**
